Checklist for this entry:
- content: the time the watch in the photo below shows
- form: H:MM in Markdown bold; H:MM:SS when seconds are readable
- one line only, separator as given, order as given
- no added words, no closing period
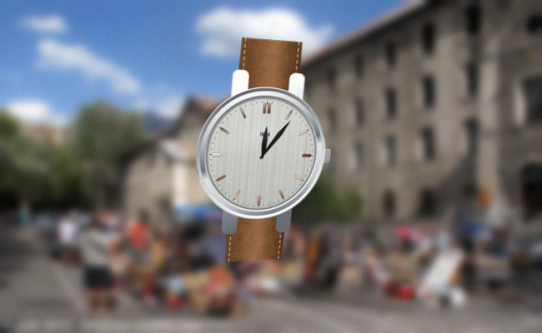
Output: **12:06**
